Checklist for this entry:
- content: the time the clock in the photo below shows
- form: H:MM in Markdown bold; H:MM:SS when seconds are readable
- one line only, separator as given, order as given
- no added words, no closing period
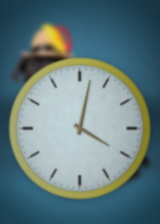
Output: **4:02**
